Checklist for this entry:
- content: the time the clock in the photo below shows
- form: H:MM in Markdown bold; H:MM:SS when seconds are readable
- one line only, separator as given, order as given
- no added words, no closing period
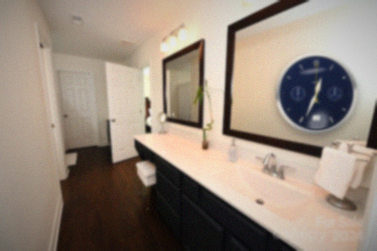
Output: **12:34**
